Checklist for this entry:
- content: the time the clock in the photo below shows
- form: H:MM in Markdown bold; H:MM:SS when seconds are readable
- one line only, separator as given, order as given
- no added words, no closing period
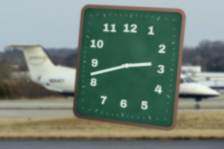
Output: **2:42**
